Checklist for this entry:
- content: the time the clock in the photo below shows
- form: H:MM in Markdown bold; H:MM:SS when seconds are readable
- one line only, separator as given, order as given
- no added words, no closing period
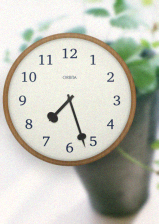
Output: **7:27**
